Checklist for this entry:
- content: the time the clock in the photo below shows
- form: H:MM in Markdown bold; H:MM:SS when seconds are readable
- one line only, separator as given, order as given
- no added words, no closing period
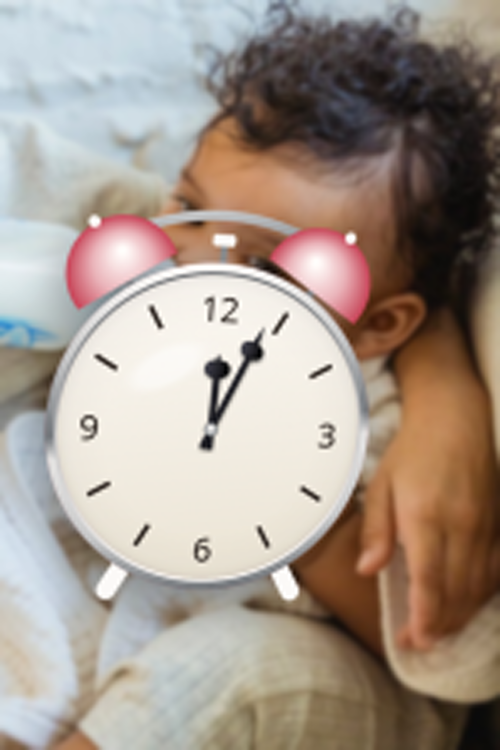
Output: **12:04**
